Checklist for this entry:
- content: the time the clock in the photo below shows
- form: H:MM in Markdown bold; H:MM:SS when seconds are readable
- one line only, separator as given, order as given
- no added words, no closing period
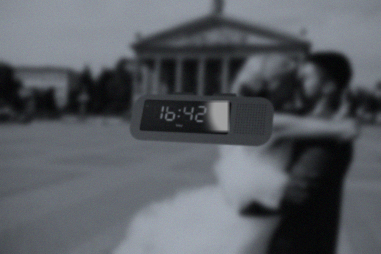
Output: **16:42**
